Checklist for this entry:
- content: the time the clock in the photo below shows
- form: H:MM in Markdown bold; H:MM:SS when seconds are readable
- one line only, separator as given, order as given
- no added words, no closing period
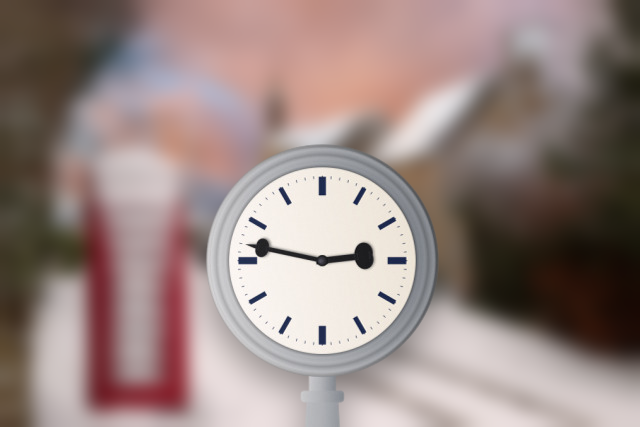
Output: **2:47**
